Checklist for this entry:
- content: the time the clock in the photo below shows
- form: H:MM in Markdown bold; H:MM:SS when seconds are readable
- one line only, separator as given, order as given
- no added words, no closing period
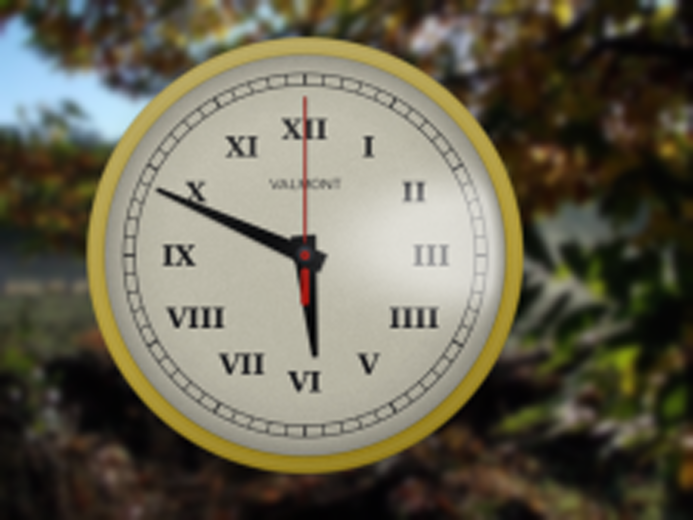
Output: **5:49:00**
